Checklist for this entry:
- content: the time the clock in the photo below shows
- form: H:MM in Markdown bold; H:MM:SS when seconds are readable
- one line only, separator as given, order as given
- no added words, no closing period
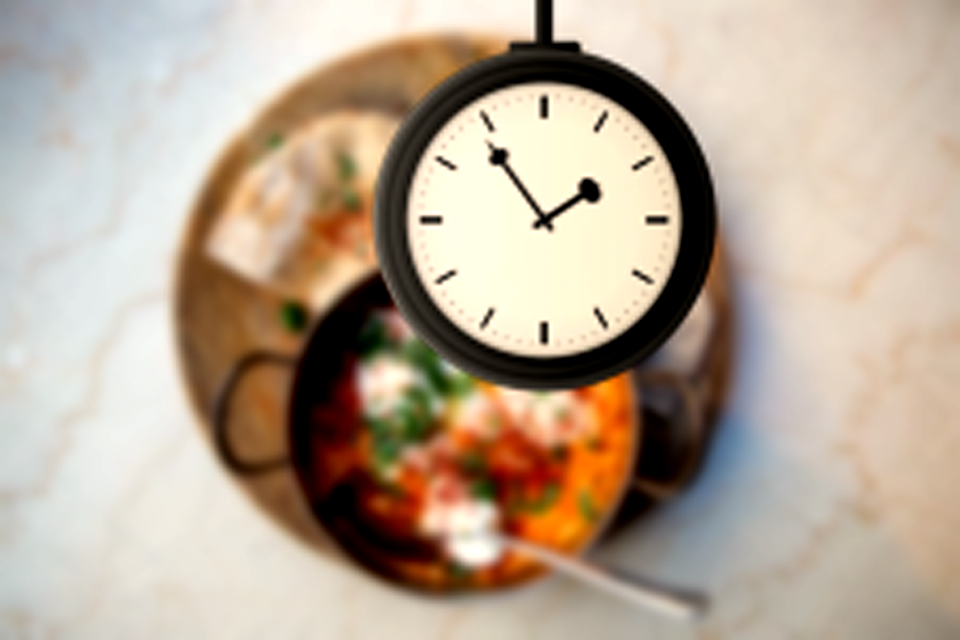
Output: **1:54**
